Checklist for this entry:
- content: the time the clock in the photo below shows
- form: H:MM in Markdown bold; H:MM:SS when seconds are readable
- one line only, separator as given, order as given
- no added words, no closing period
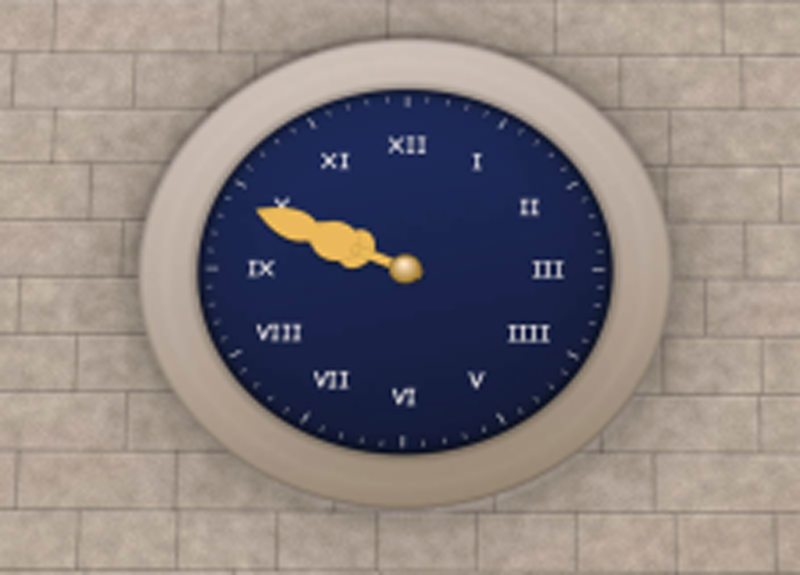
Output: **9:49**
